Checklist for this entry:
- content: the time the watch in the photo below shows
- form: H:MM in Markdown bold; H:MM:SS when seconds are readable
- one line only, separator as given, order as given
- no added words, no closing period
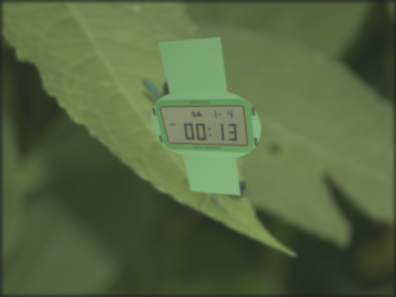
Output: **0:13**
